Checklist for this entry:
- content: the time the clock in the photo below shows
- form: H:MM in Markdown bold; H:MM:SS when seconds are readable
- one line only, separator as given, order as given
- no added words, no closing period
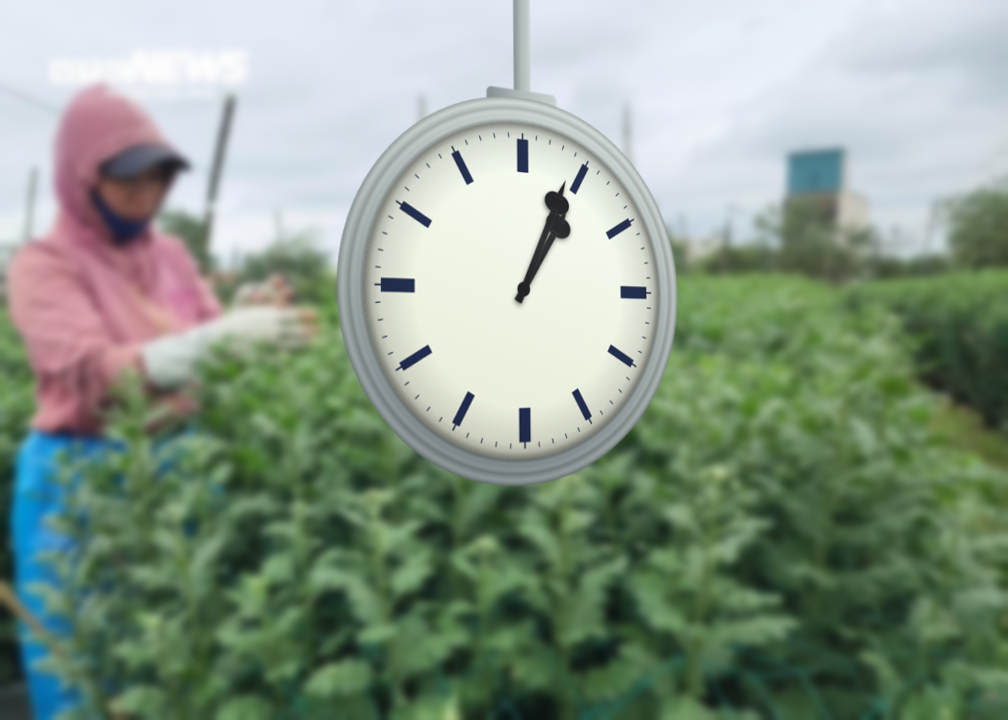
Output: **1:04**
